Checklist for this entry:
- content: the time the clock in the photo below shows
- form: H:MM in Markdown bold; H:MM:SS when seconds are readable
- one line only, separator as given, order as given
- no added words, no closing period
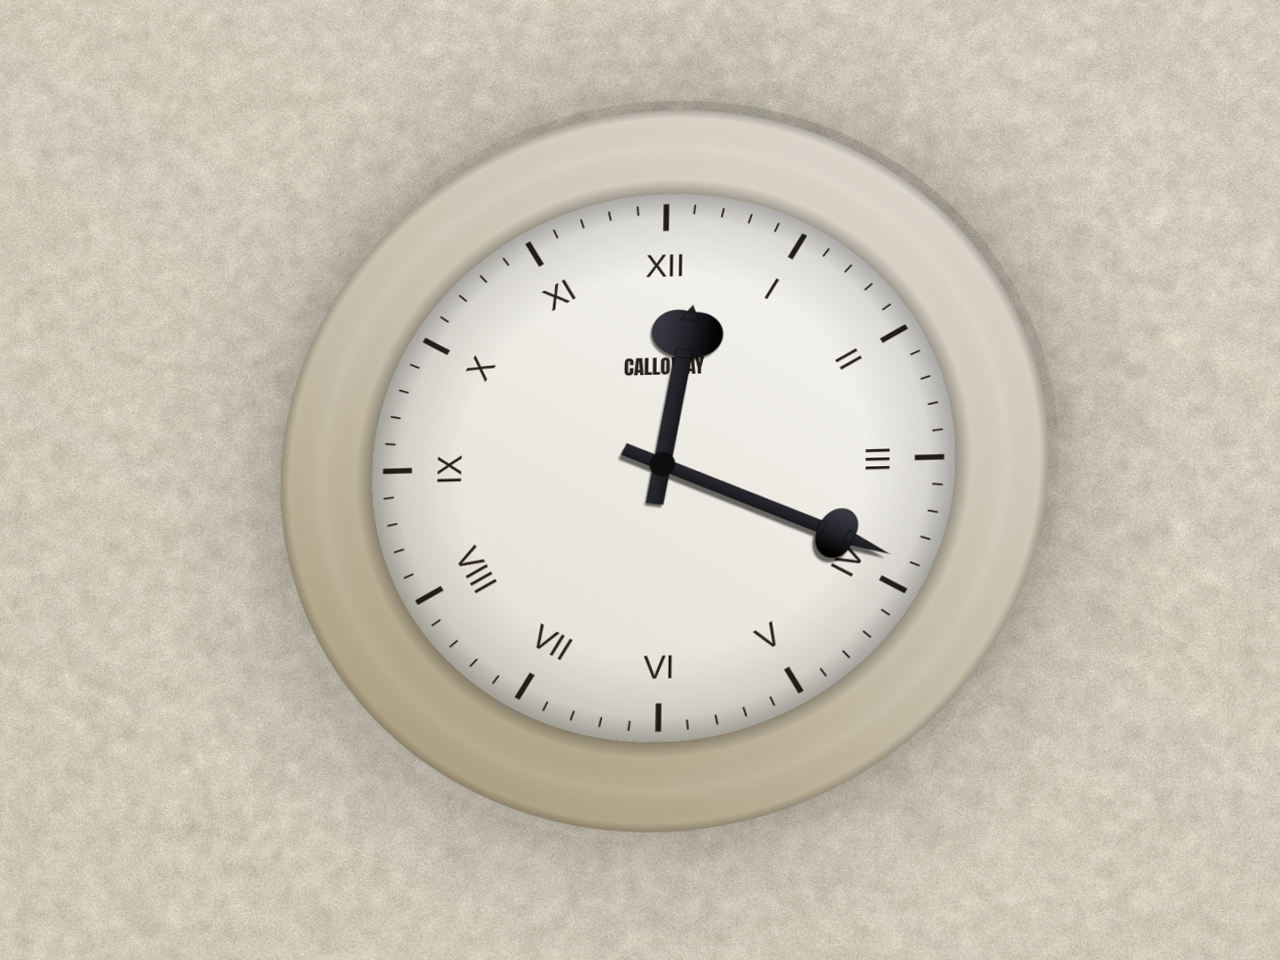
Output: **12:19**
